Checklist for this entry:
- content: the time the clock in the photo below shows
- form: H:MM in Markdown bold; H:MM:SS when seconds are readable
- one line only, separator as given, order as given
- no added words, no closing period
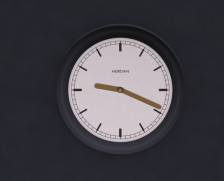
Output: **9:19**
